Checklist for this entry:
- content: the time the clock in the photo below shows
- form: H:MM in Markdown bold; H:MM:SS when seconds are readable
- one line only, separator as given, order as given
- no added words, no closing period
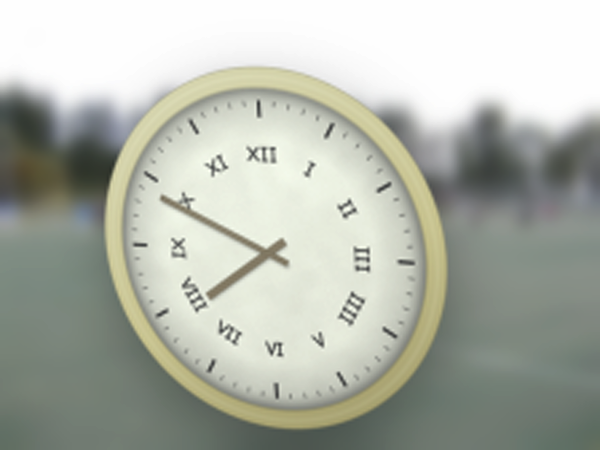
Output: **7:49**
